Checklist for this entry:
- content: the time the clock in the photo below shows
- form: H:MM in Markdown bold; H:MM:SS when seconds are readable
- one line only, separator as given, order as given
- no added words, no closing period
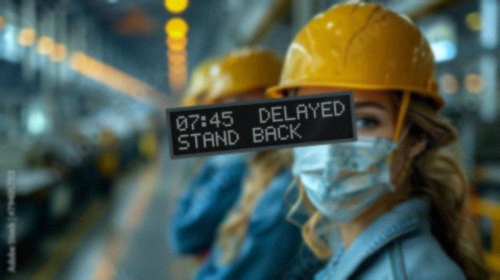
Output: **7:45**
